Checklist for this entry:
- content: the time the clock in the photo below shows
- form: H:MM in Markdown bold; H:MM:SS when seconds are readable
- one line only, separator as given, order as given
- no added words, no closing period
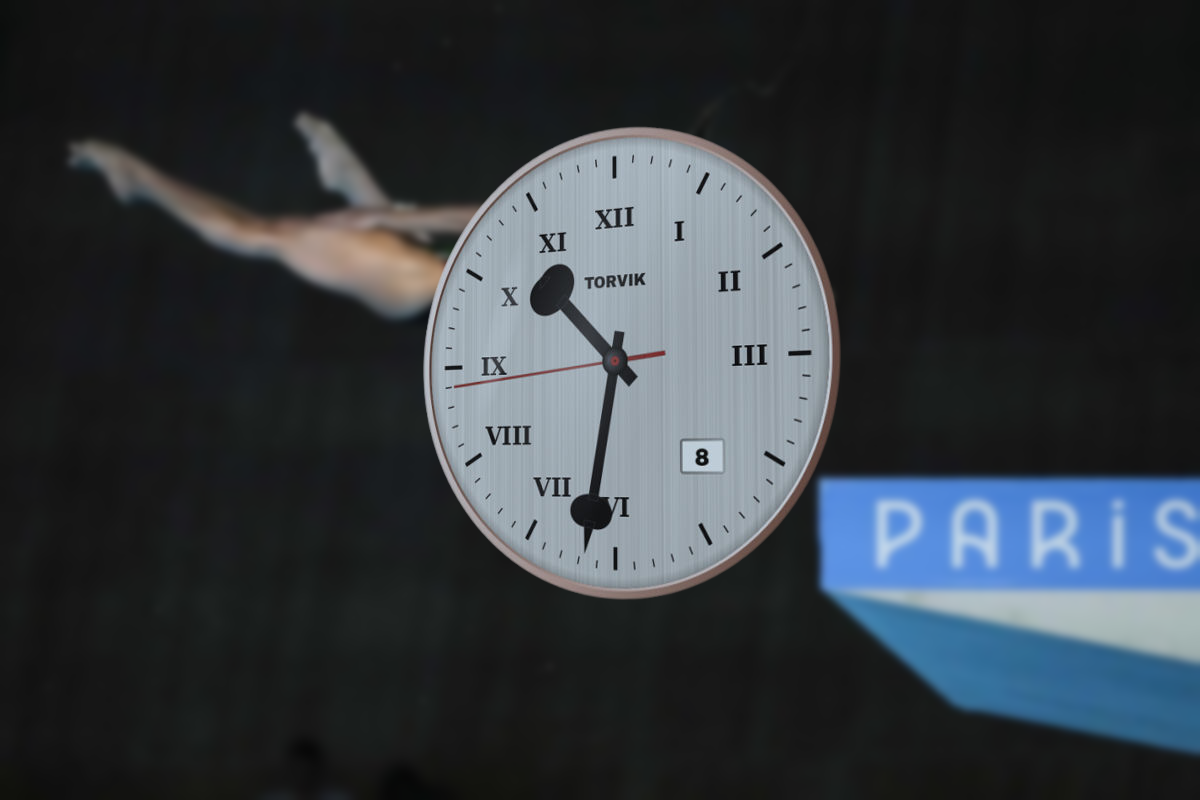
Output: **10:31:44**
